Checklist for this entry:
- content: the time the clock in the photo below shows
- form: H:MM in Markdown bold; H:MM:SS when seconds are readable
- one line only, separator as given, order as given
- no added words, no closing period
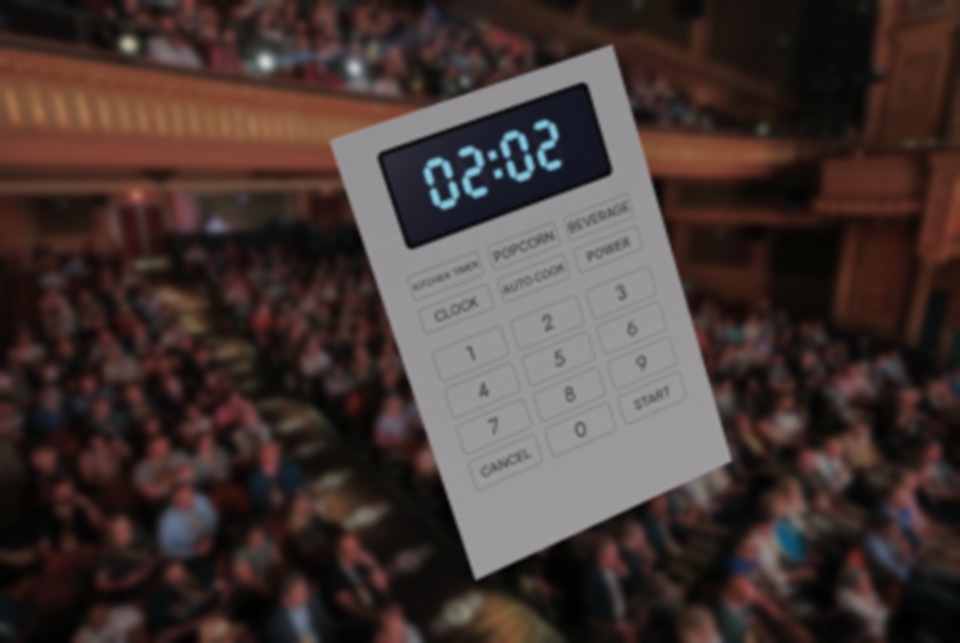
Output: **2:02**
